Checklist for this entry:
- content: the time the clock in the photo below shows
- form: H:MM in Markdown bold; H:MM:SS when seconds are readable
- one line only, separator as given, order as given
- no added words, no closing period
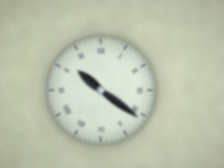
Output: **10:21**
